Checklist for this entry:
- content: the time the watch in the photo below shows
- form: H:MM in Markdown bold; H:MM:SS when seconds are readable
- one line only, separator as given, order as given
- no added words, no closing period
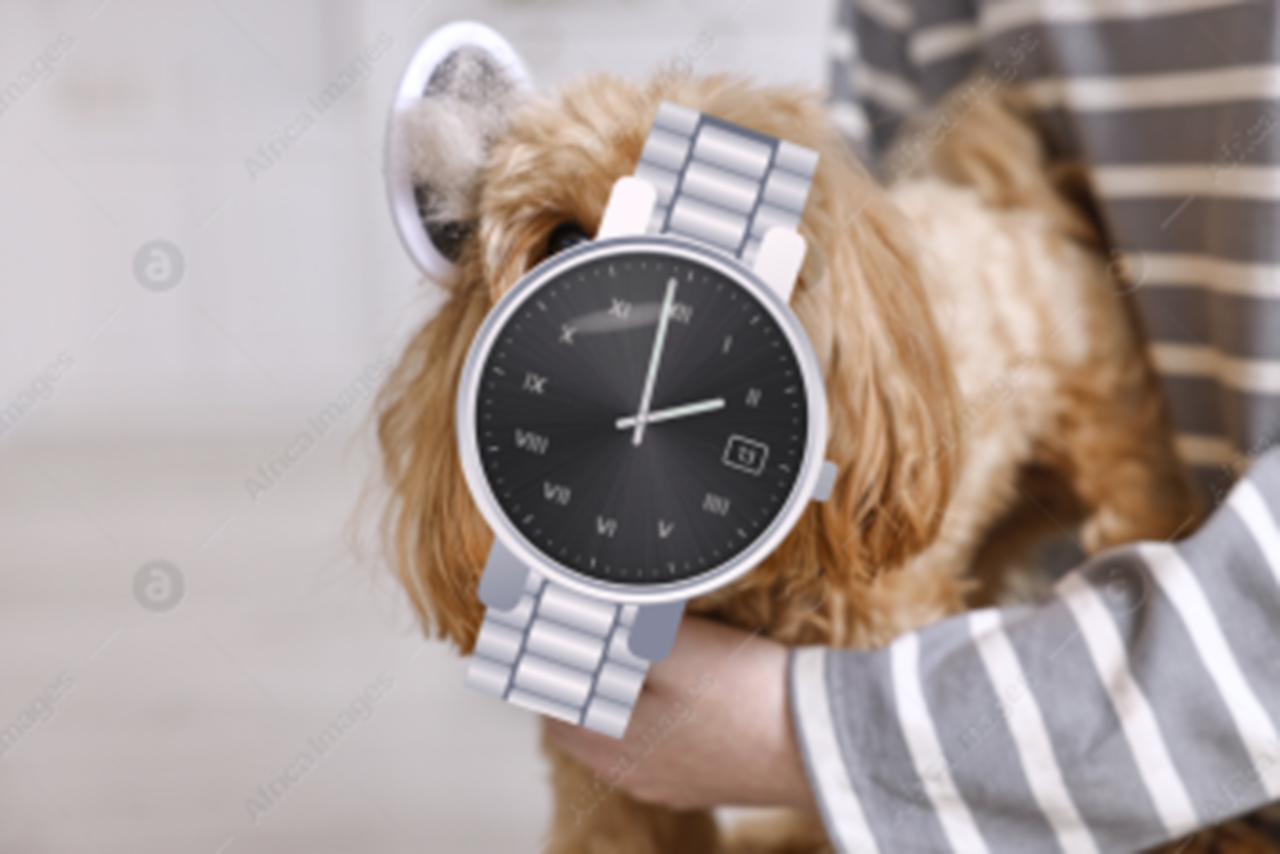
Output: **1:59**
